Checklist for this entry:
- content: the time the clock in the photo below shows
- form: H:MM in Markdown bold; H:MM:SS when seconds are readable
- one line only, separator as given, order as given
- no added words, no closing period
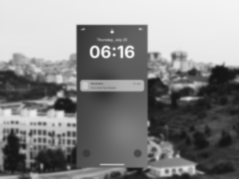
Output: **6:16**
